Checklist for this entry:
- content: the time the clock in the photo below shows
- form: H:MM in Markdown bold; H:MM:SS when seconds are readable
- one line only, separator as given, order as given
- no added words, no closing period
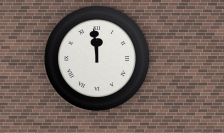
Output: **11:59**
